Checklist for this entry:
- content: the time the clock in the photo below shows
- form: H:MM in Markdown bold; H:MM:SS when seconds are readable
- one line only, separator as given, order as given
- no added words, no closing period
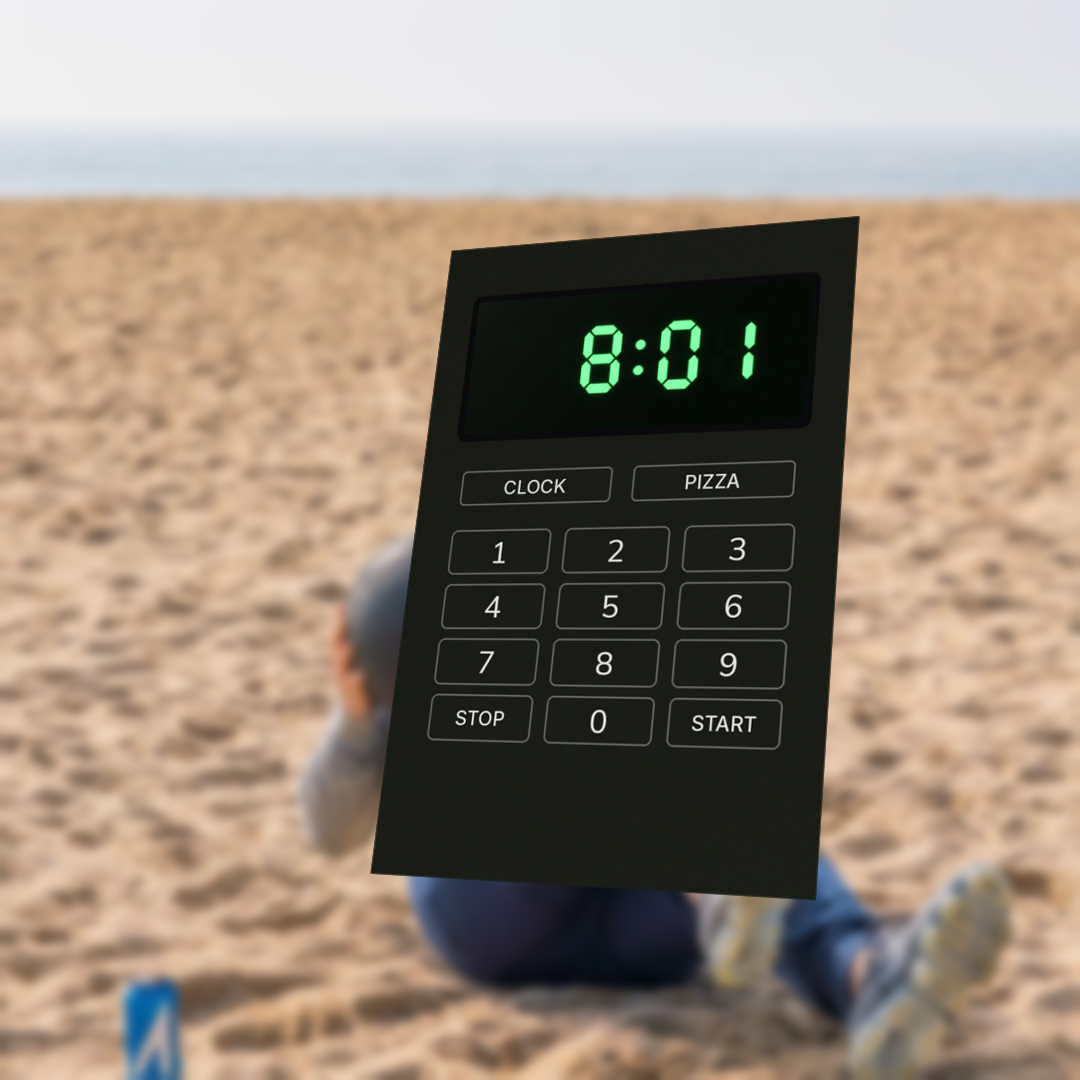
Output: **8:01**
